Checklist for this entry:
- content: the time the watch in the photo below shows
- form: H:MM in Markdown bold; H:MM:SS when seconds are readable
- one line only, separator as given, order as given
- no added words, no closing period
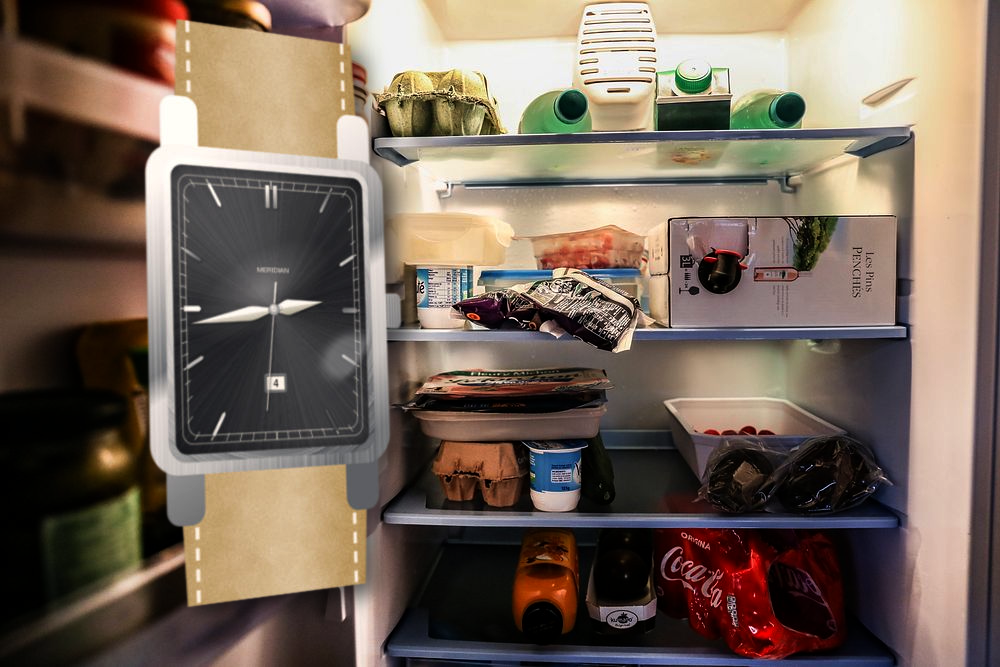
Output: **2:43:31**
